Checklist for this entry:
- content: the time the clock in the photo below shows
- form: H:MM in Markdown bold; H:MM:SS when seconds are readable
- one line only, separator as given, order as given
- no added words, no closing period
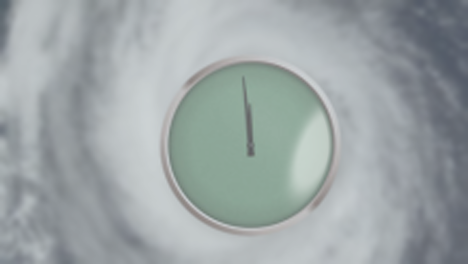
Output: **11:59**
